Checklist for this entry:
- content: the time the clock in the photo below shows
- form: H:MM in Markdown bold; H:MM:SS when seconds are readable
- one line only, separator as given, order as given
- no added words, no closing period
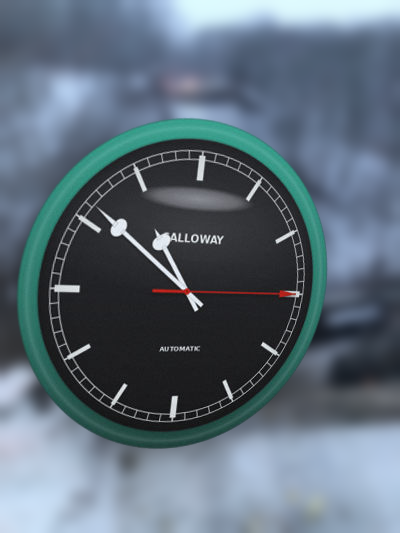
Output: **10:51:15**
